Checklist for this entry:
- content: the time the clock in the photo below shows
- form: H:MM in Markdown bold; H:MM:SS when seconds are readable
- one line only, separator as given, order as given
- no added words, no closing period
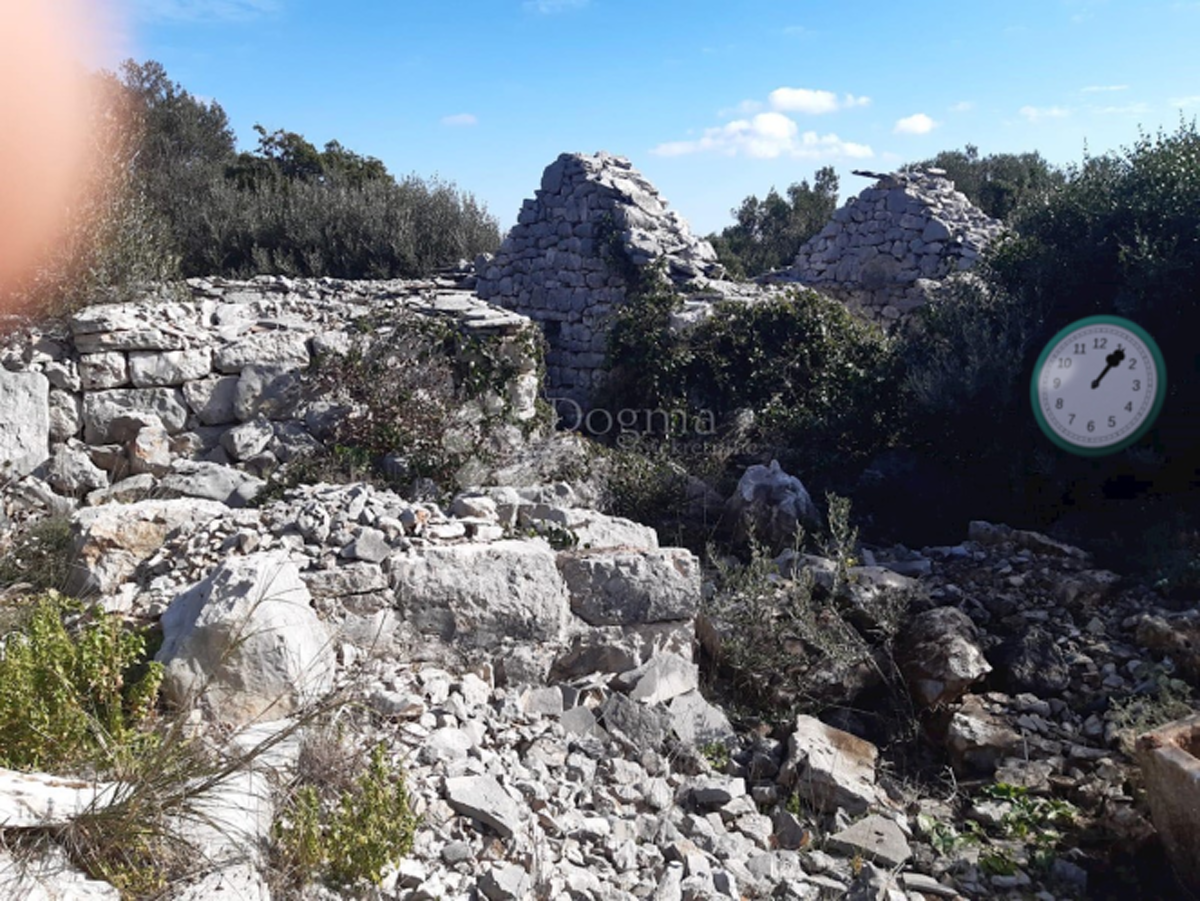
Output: **1:06**
